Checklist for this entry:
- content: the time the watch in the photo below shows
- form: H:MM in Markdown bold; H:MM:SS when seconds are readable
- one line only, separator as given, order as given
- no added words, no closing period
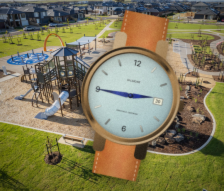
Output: **2:45**
